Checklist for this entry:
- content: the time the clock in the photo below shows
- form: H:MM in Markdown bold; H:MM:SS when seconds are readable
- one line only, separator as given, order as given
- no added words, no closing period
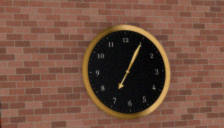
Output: **7:05**
